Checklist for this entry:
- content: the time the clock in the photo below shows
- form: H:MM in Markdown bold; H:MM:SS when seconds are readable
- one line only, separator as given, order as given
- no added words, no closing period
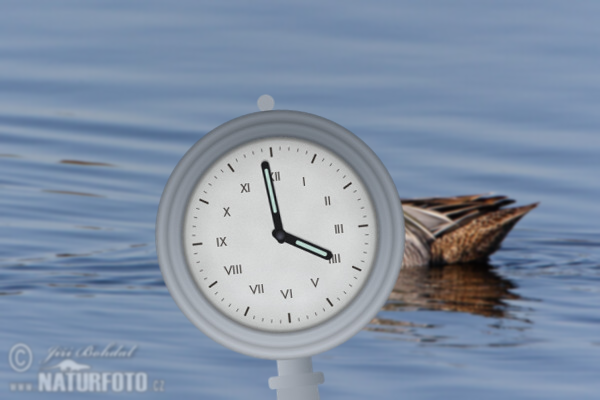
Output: **3:59**
